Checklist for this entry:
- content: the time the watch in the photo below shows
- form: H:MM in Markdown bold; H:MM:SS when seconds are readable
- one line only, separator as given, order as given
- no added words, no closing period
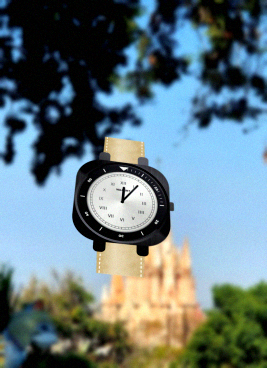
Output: **12:06**
